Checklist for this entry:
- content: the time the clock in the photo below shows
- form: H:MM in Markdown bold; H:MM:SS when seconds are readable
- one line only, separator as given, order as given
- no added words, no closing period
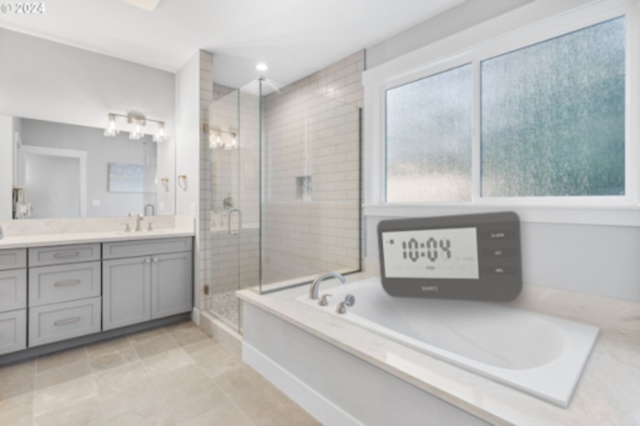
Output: **10:04**
